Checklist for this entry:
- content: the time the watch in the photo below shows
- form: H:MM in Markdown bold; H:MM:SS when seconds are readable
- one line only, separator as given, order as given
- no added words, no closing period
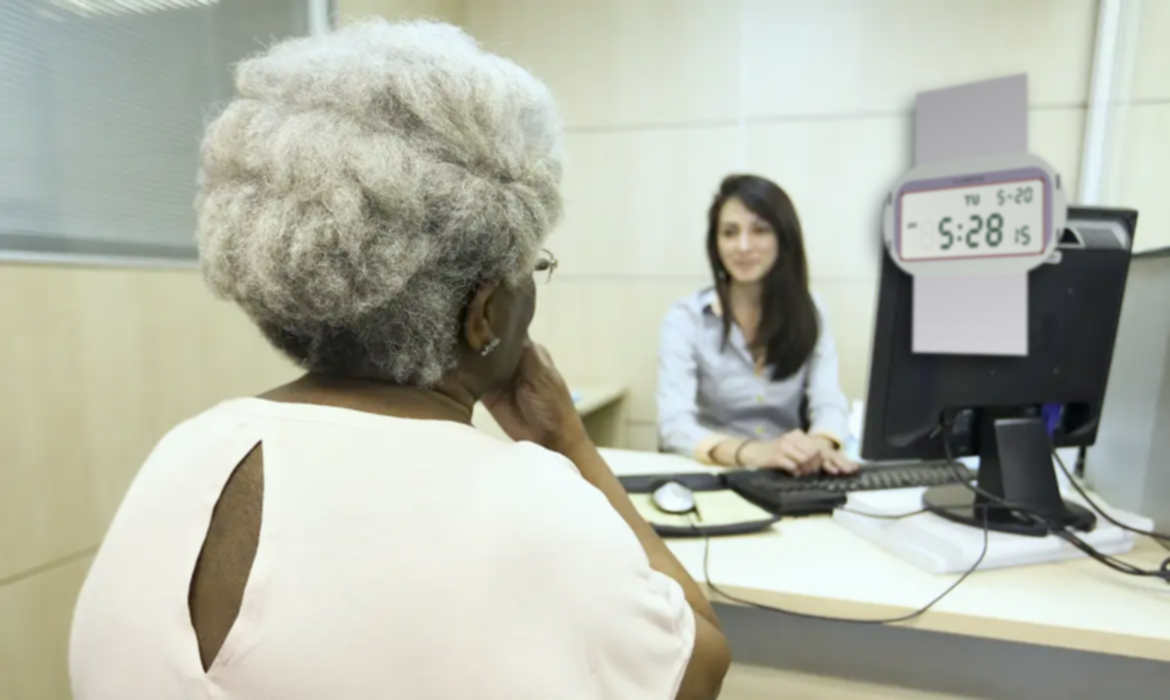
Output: **5:28**
